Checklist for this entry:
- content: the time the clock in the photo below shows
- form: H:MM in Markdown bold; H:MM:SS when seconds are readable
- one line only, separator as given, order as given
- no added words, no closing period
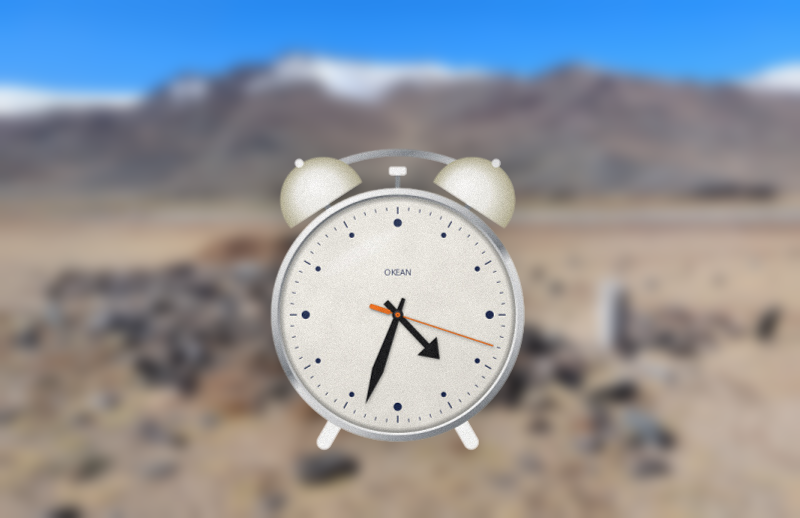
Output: **4:33:18**
